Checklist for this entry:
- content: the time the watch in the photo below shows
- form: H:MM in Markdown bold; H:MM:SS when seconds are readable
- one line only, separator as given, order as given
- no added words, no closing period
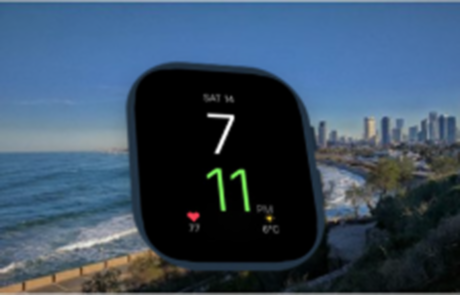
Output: **7:11**
